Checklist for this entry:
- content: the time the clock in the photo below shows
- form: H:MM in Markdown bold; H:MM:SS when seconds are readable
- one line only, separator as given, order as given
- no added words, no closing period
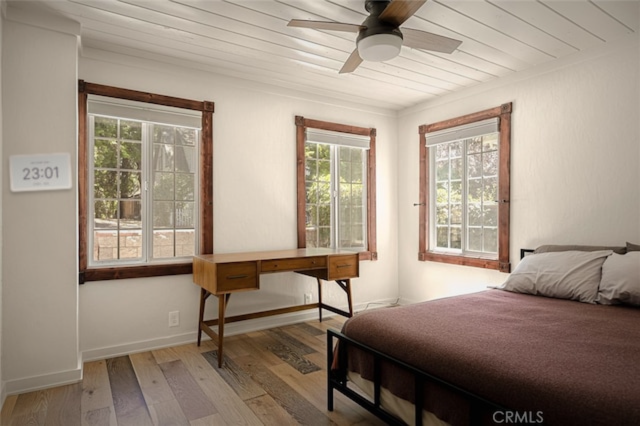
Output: **23:01**
